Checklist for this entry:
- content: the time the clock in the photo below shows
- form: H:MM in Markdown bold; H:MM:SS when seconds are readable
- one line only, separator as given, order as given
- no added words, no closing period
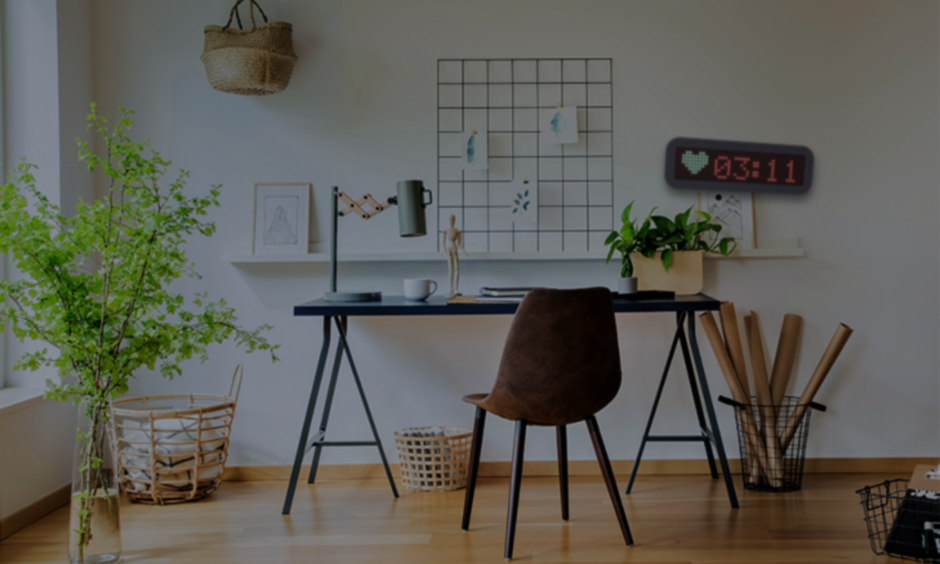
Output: **3:11**
